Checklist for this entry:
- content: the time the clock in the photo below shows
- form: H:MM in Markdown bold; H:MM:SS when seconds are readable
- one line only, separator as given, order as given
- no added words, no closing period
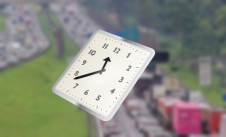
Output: **11:38**
